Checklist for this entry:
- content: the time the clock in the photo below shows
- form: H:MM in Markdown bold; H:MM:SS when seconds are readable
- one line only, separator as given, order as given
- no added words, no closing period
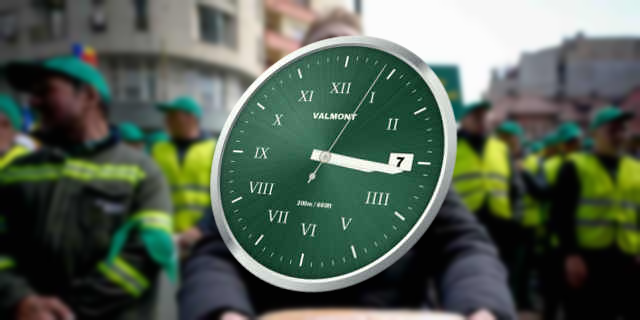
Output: **3:16:04**
